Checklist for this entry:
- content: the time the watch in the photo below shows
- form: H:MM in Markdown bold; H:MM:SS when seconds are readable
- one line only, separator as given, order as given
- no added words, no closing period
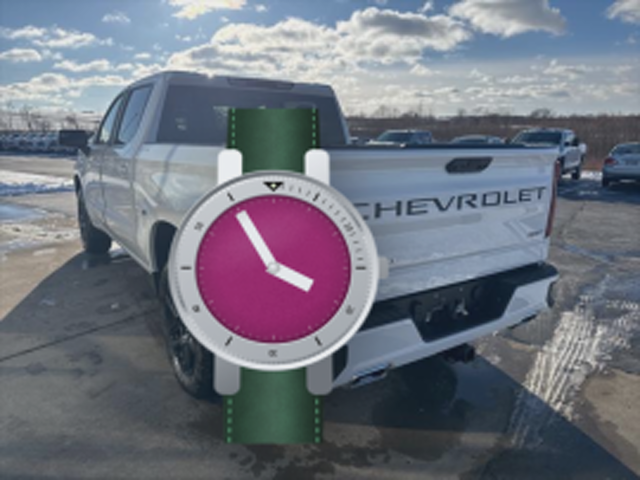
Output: **3:55**
